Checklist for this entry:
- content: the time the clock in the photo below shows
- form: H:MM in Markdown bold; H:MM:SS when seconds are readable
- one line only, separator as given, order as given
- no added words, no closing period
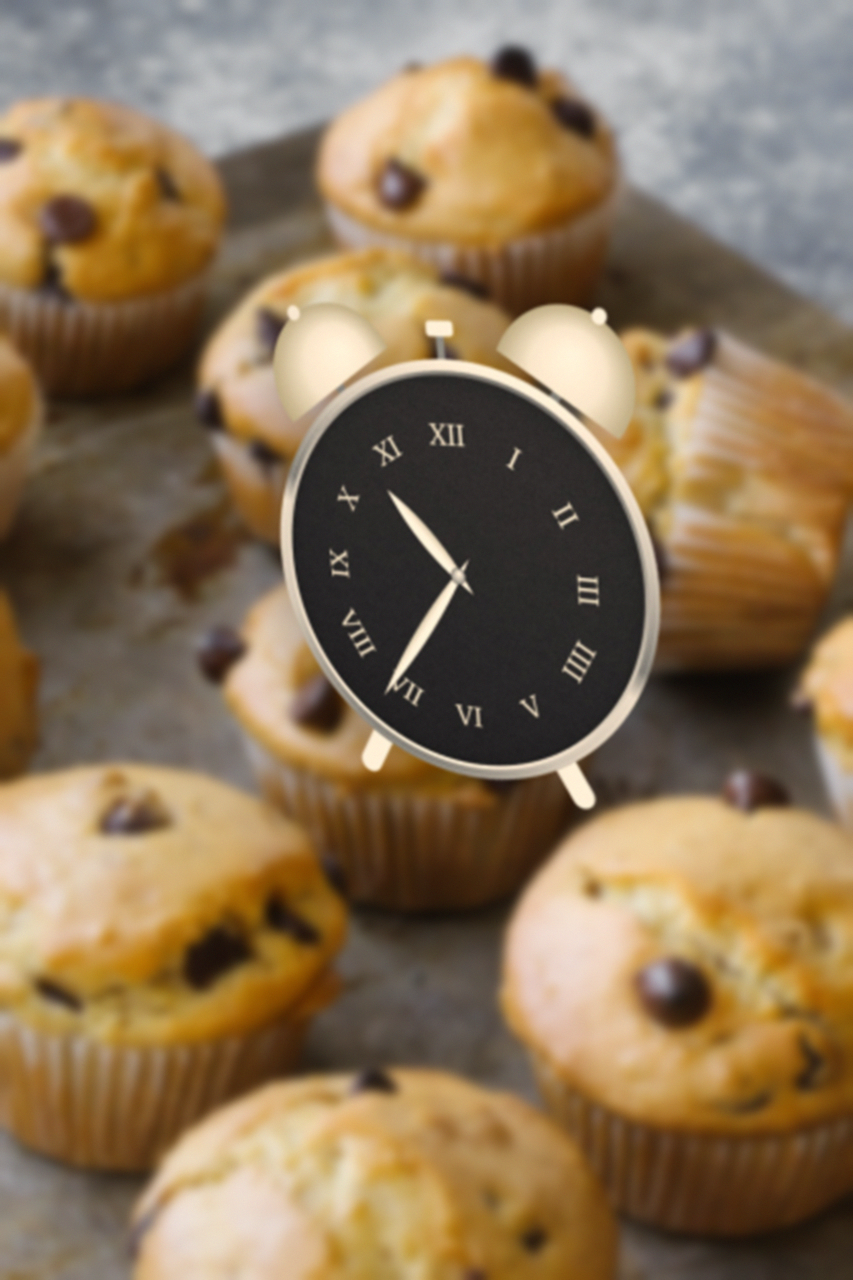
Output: **10:36**
